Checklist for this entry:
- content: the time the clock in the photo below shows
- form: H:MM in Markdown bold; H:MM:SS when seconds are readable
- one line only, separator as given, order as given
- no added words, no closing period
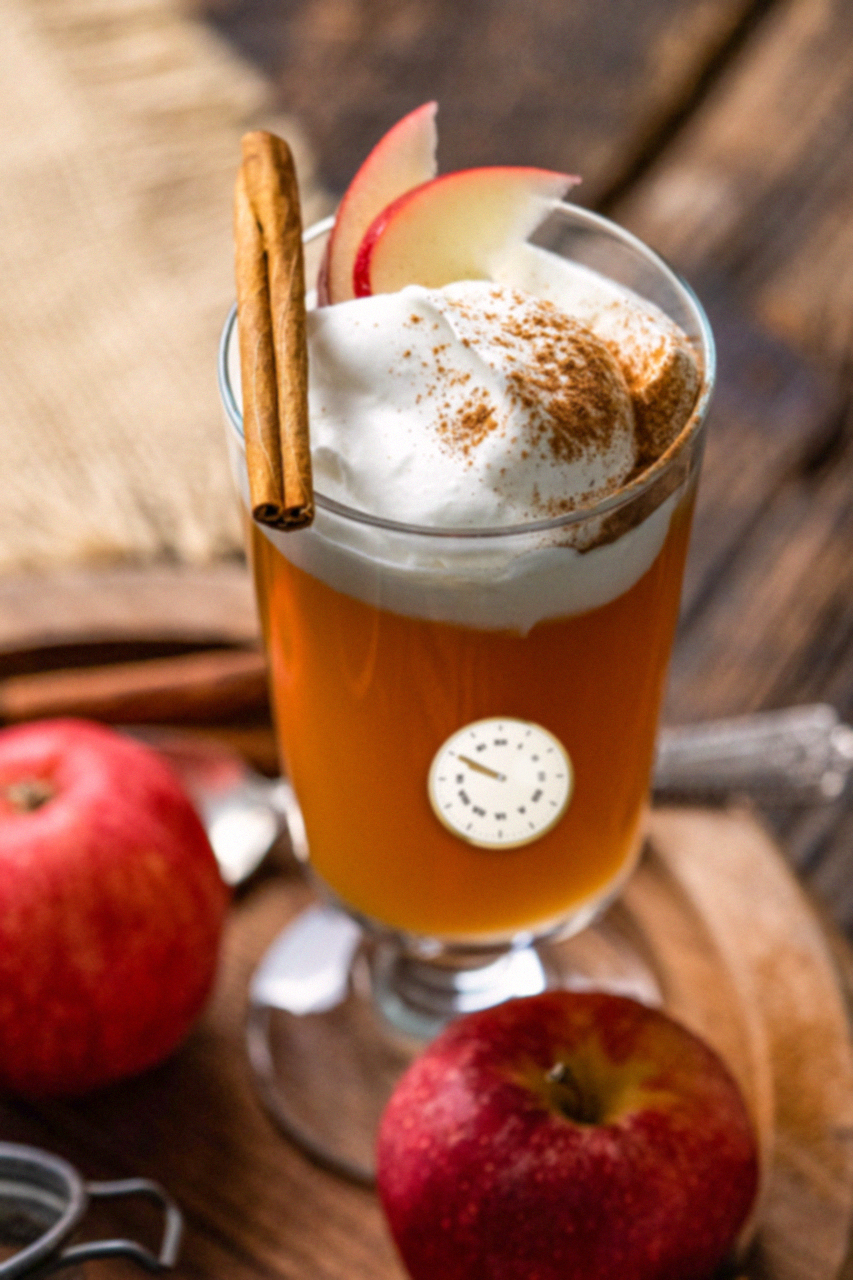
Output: **9:50**
